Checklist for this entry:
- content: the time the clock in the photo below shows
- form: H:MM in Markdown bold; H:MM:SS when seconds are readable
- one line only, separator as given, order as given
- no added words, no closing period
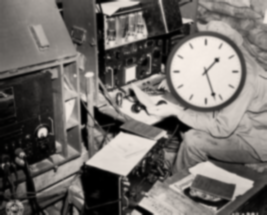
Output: **1:27**
